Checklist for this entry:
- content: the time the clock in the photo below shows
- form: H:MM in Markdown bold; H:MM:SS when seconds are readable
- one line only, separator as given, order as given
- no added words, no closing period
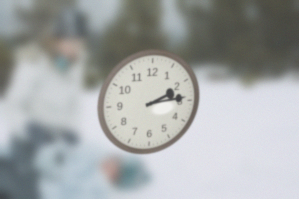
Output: **2:14**
